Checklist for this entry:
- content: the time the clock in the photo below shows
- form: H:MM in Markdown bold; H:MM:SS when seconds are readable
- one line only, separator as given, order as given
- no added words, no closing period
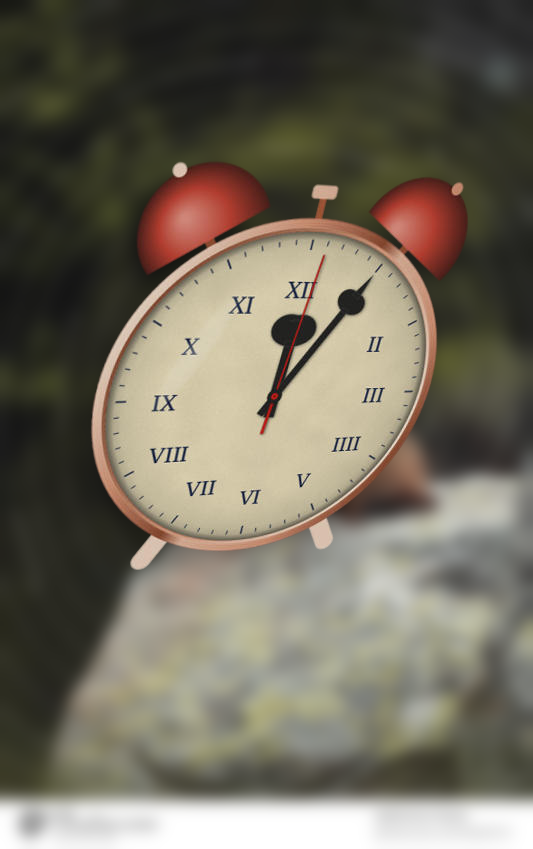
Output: **12:05:01**
